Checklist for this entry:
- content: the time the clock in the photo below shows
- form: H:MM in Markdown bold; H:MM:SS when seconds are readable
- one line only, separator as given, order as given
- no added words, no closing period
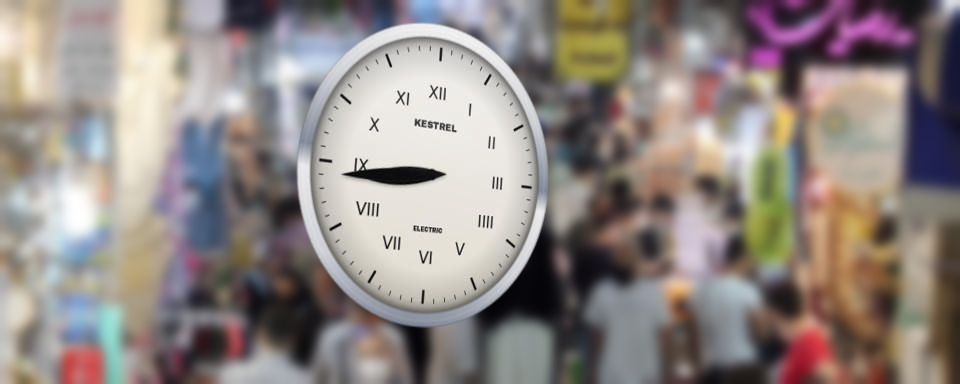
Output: **8:44**
